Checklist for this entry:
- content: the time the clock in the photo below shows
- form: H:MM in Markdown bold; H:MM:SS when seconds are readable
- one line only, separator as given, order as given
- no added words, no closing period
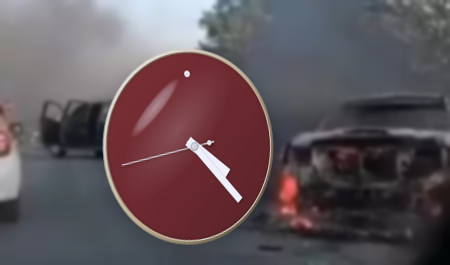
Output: **4:23:44**
